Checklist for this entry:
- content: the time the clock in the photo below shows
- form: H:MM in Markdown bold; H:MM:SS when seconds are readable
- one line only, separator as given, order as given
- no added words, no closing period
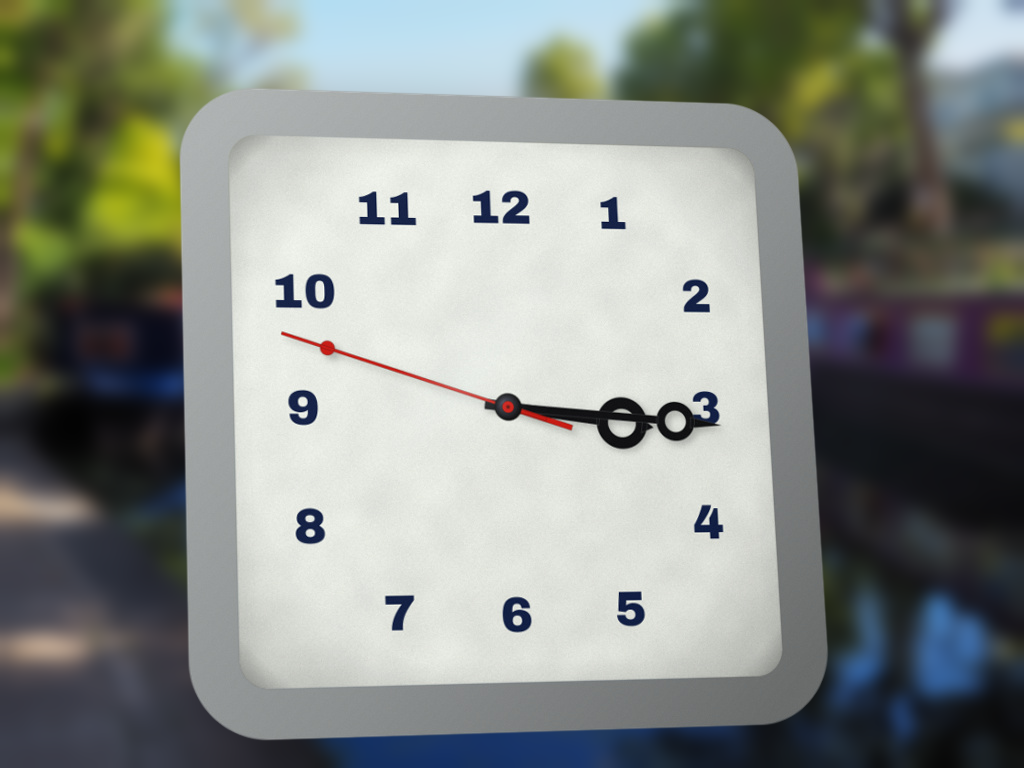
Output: **3:15:48**
